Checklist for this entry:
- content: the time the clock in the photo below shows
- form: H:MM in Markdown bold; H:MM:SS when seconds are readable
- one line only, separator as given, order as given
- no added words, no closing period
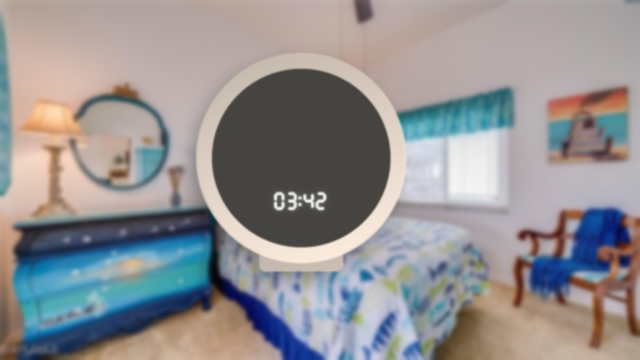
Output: **3:42**
